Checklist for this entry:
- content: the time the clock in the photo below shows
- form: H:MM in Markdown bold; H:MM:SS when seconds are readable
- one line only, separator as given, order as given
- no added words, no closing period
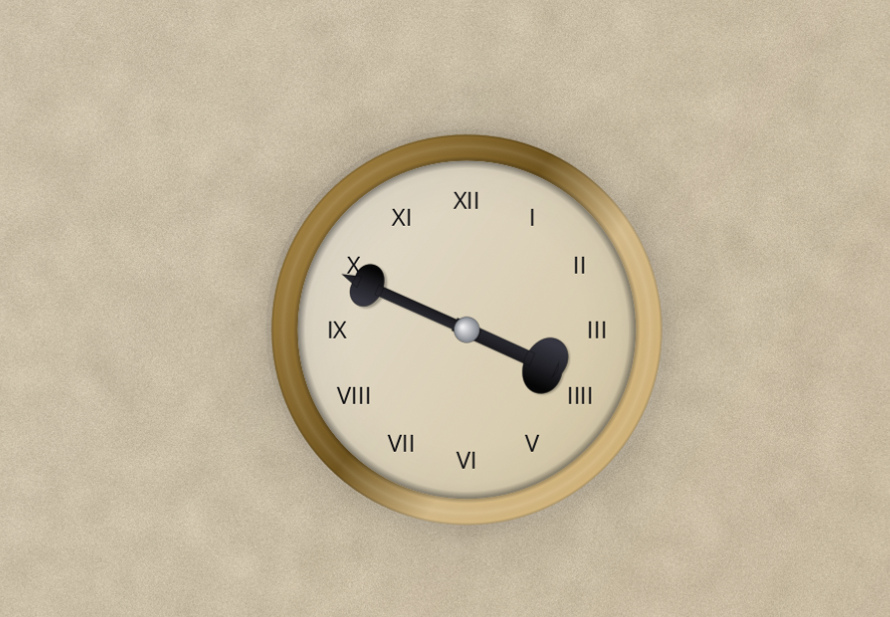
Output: **3:49**
